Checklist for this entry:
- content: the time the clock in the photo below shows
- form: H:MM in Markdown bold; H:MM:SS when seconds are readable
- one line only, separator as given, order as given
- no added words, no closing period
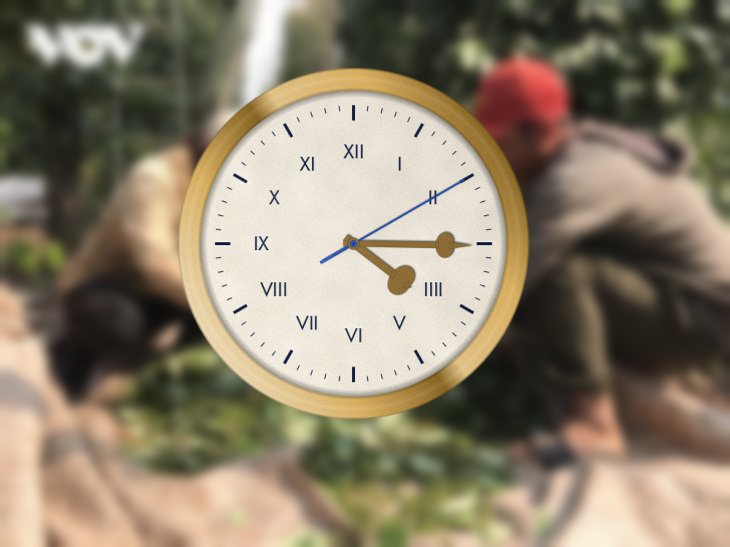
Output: **4:15:10**
